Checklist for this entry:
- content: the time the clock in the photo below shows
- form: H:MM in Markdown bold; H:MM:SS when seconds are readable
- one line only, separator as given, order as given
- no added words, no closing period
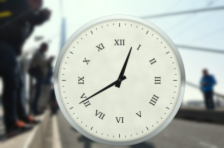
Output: **12:40**
